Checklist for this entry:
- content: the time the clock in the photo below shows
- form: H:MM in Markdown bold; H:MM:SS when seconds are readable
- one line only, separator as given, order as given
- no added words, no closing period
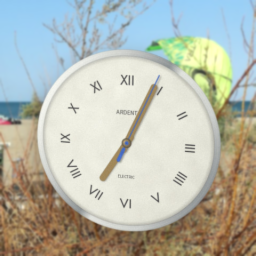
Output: **7:04:04**
